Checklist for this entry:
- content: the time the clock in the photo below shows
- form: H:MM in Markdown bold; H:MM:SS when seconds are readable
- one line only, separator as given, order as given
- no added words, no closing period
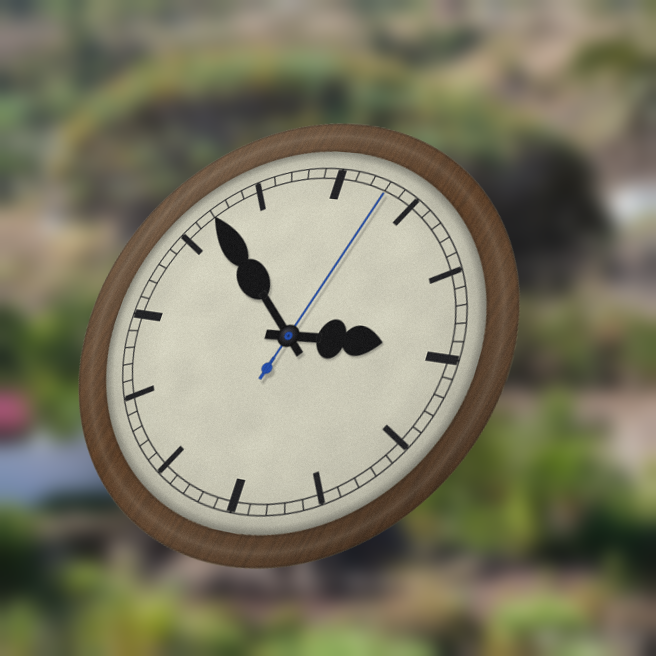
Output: **2:52:03**
